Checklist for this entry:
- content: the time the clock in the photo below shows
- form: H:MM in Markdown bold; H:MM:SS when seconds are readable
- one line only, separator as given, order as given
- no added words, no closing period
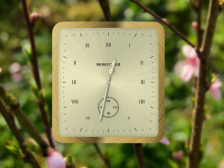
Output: **12:32**
